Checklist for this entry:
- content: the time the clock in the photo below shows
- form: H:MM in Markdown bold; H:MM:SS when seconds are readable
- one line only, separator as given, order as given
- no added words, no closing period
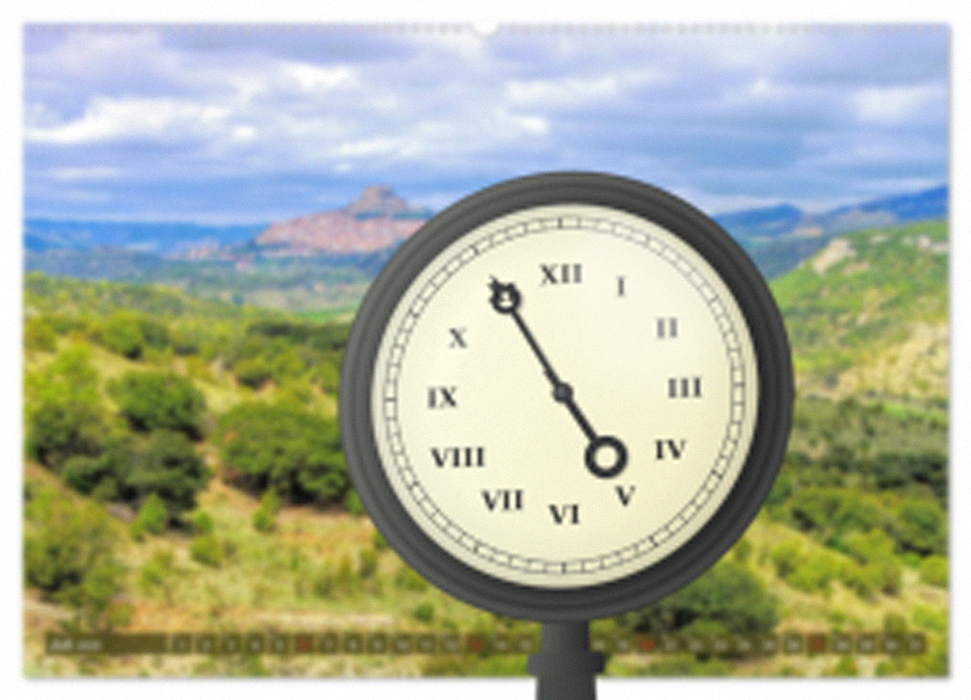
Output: **4:55**
